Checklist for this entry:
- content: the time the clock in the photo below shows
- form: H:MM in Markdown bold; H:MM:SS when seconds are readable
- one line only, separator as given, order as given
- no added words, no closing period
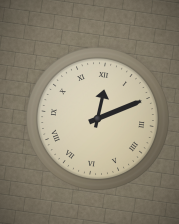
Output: **12:10**
